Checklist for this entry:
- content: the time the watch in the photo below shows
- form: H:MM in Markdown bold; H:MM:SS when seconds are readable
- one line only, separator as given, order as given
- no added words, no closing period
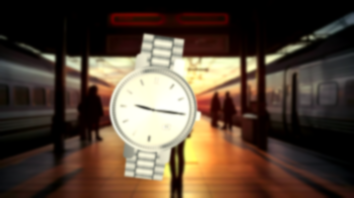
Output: **9:15**
